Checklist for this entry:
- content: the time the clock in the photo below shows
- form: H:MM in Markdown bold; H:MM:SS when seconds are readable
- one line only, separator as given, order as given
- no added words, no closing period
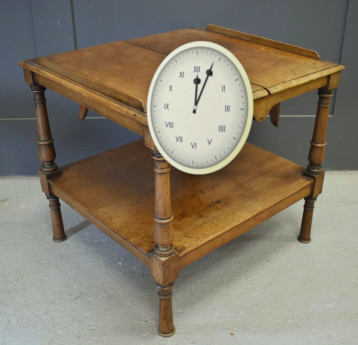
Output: **12:04**
